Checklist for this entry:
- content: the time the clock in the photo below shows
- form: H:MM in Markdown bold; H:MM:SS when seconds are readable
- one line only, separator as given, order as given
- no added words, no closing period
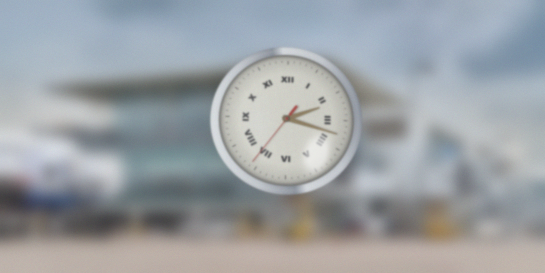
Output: **2:17:36**
